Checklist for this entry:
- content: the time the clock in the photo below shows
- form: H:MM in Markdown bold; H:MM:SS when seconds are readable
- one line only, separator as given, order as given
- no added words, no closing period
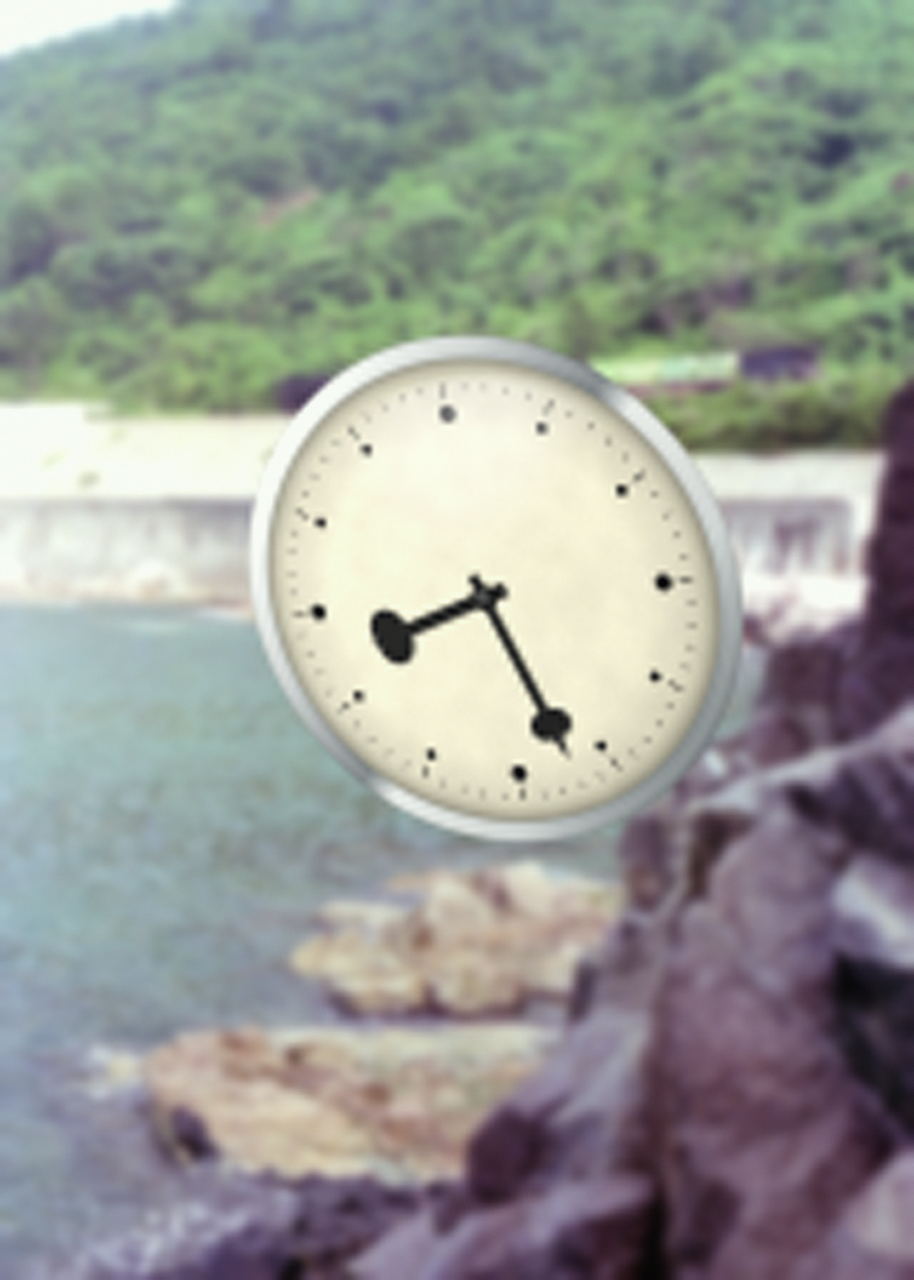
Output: **8:27**
